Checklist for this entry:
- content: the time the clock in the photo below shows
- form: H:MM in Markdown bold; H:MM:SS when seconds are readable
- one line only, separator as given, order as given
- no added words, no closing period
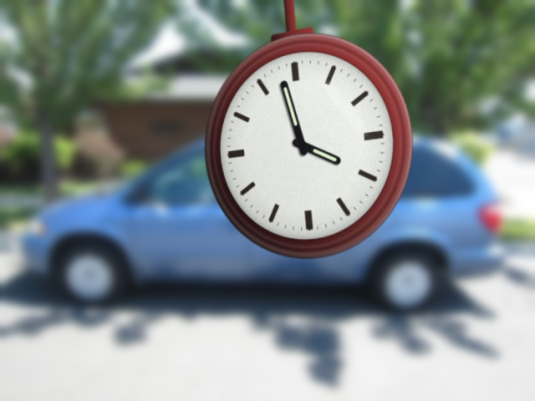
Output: **3:58**
